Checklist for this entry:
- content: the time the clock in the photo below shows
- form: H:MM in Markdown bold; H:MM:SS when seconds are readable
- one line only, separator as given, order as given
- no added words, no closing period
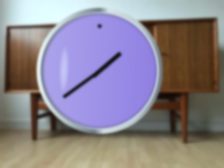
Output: **1:39**
